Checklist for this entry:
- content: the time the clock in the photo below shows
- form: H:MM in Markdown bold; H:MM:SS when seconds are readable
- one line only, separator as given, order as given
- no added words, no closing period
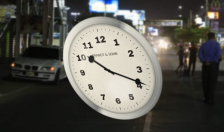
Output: **10:19**
